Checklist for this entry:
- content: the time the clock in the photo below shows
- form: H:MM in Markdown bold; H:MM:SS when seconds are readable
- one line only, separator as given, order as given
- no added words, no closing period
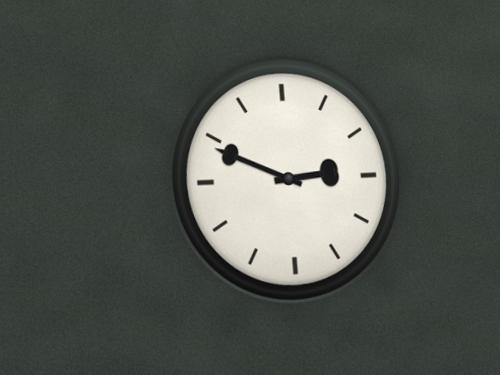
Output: **2:49**
